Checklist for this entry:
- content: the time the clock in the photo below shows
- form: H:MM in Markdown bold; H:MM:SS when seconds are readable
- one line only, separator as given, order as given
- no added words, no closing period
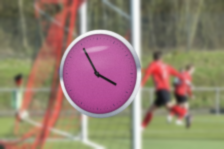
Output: **3:55**
